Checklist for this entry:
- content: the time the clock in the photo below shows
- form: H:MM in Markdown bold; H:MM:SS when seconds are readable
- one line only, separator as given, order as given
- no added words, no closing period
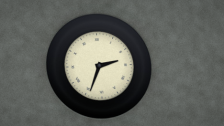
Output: **2:34**
